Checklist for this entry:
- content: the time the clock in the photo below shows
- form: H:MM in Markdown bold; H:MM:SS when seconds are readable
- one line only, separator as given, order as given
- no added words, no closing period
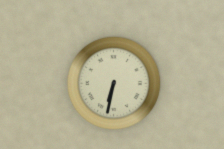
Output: **6:32**
